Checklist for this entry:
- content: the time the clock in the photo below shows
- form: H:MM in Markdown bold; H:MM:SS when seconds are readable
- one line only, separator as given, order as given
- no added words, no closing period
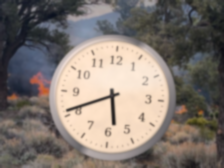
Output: **5:41**
